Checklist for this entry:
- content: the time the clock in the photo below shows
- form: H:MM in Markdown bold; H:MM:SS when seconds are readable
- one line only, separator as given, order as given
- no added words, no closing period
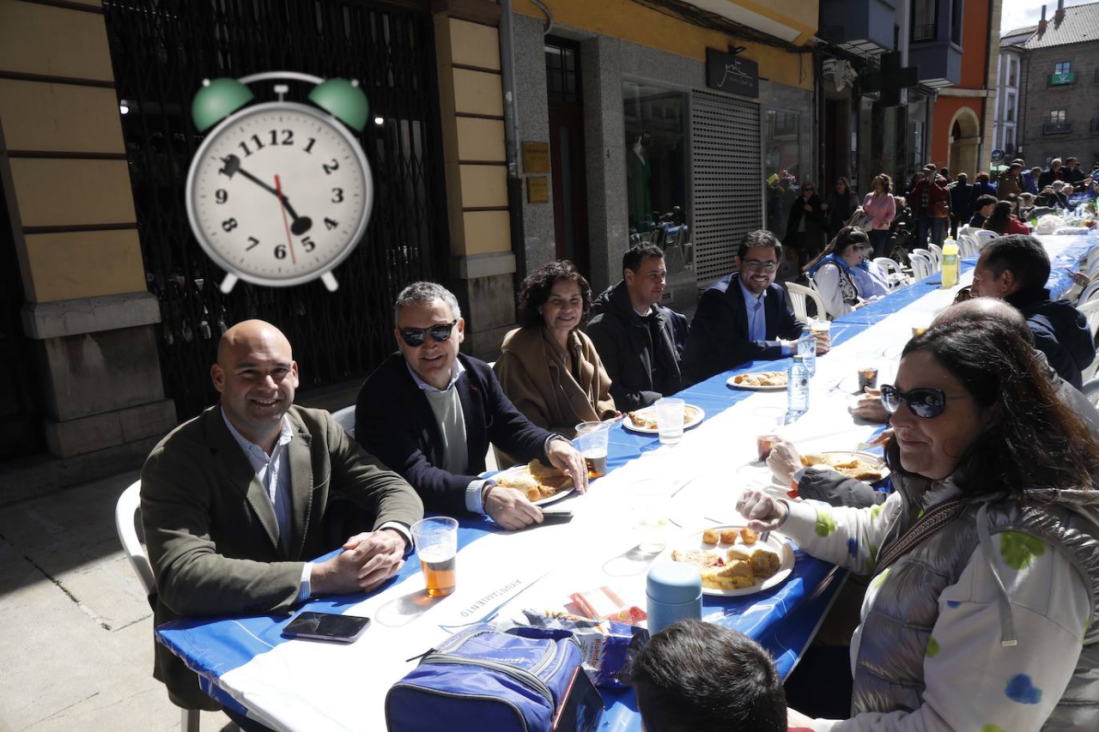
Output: **4:50:28**
